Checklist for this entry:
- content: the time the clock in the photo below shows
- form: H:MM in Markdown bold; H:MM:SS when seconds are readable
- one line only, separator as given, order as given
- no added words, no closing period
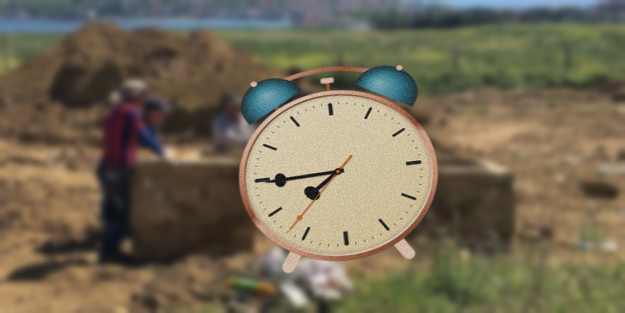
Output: **7:44:37**
